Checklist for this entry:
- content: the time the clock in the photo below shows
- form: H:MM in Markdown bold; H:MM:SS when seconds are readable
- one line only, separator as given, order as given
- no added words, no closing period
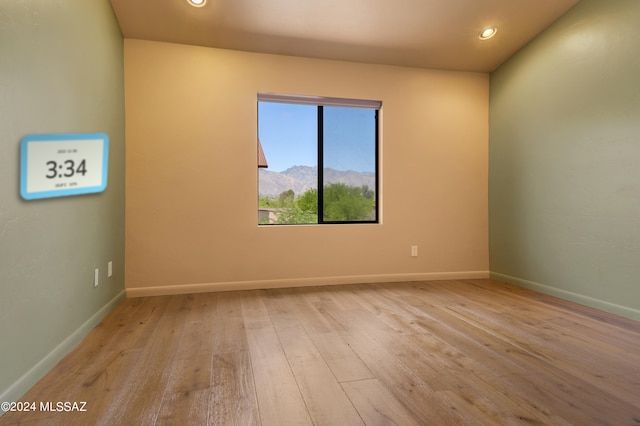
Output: **3:34**
